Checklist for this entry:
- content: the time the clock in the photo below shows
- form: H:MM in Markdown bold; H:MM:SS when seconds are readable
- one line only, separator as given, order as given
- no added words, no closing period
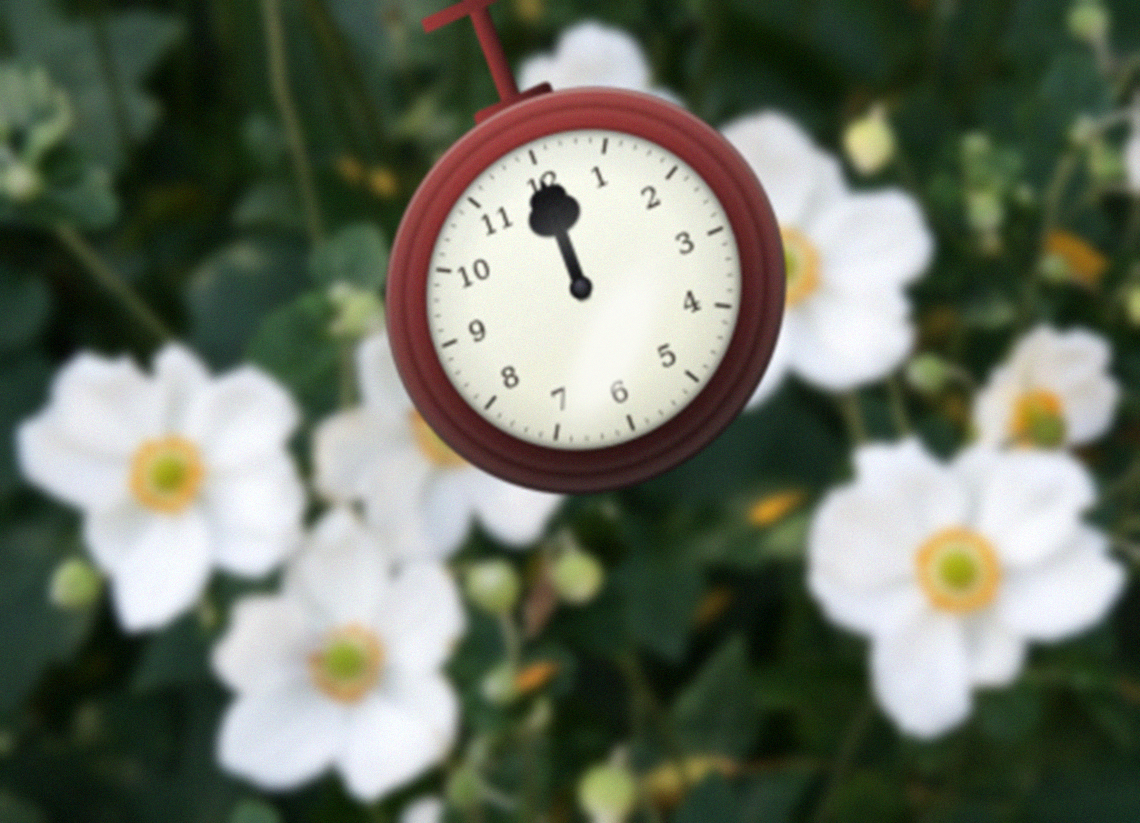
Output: **12:00**
